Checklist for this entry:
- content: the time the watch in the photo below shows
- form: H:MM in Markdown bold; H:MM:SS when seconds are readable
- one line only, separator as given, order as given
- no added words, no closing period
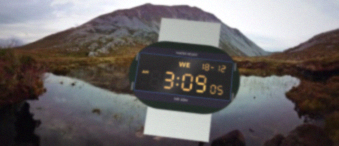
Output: **3:09**
